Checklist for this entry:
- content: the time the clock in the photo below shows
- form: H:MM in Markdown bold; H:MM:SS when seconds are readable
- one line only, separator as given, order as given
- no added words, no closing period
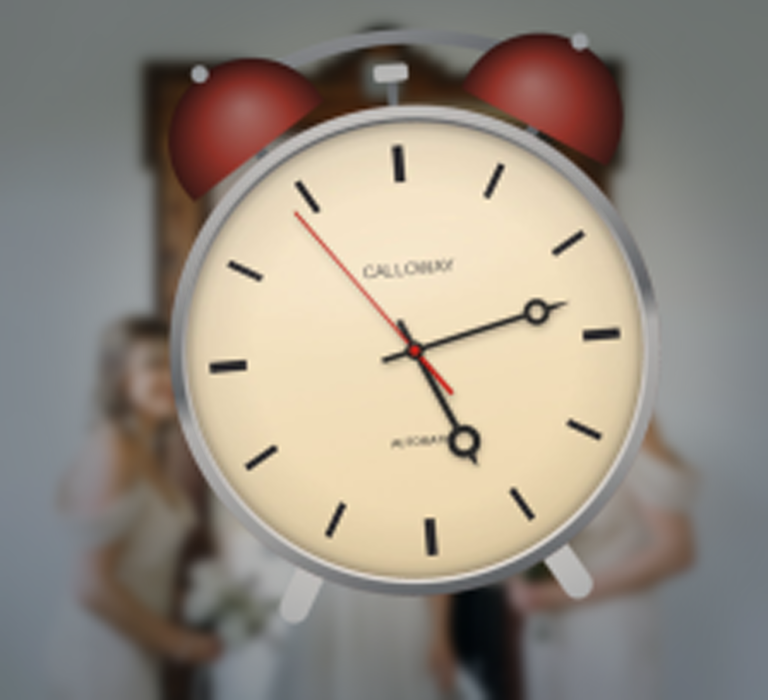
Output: **5:12:54**
